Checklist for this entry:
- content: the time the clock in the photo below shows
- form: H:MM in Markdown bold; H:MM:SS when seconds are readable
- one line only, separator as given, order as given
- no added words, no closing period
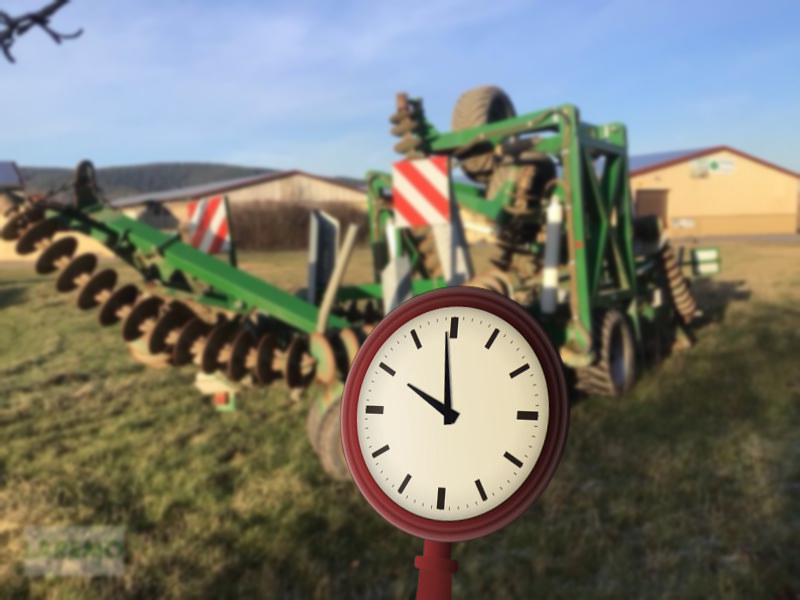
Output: **9:59**
